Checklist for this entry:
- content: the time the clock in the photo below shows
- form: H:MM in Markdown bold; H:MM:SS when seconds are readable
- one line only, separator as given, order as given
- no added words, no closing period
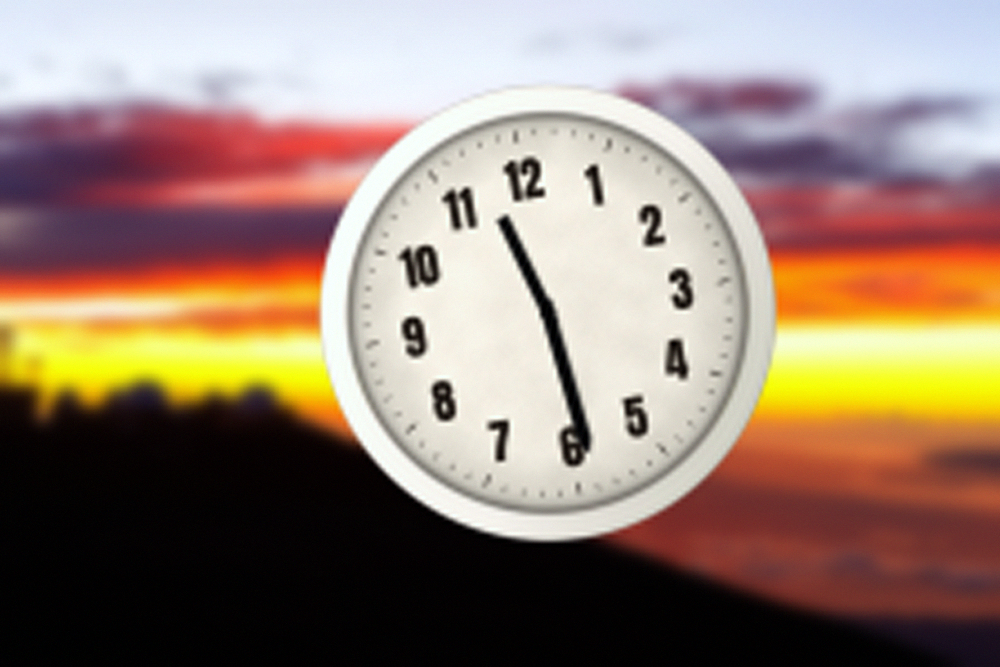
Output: **11:29**
